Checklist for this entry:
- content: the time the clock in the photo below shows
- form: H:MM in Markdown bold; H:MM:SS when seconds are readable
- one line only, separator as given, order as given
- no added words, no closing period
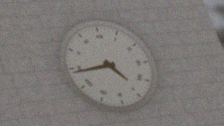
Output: **4:44**
